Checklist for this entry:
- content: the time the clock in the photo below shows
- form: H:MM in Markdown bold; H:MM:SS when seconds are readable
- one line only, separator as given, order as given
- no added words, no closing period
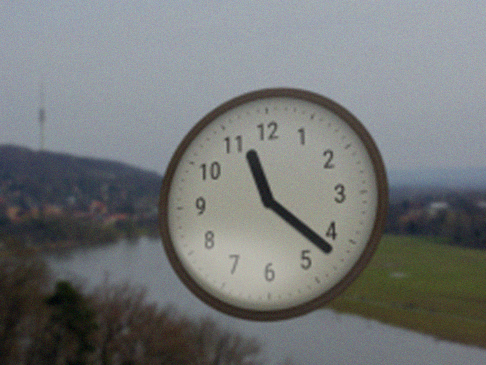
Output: **11:22**
